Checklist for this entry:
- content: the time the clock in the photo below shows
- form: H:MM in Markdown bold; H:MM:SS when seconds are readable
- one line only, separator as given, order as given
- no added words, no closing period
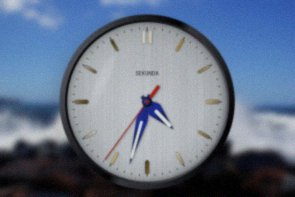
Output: **4:32:36**
